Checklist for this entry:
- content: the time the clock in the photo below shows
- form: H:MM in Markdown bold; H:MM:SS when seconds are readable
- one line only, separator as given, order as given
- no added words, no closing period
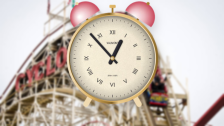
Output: **12:53**
